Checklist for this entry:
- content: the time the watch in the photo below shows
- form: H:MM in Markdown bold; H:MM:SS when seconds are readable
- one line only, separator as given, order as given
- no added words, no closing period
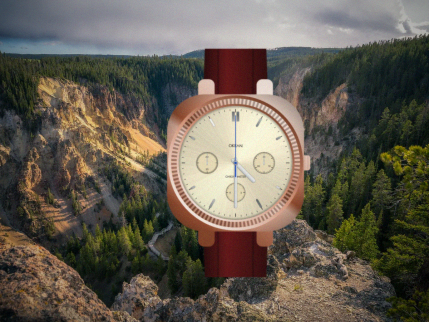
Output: **4:30**
